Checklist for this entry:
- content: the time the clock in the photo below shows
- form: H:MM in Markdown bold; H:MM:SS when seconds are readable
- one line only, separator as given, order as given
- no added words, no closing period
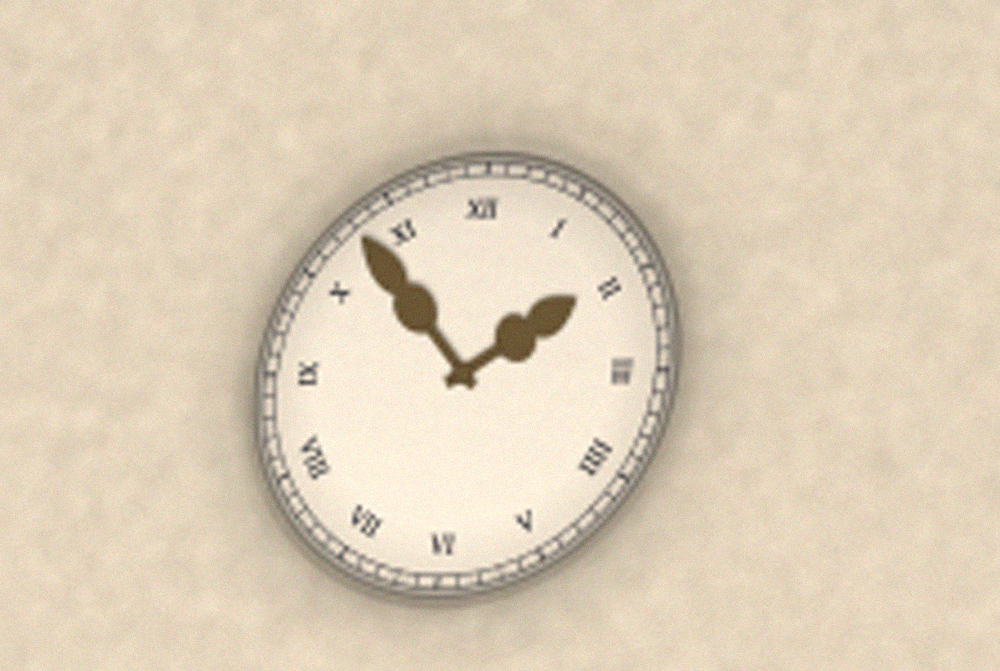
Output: **1:53**
